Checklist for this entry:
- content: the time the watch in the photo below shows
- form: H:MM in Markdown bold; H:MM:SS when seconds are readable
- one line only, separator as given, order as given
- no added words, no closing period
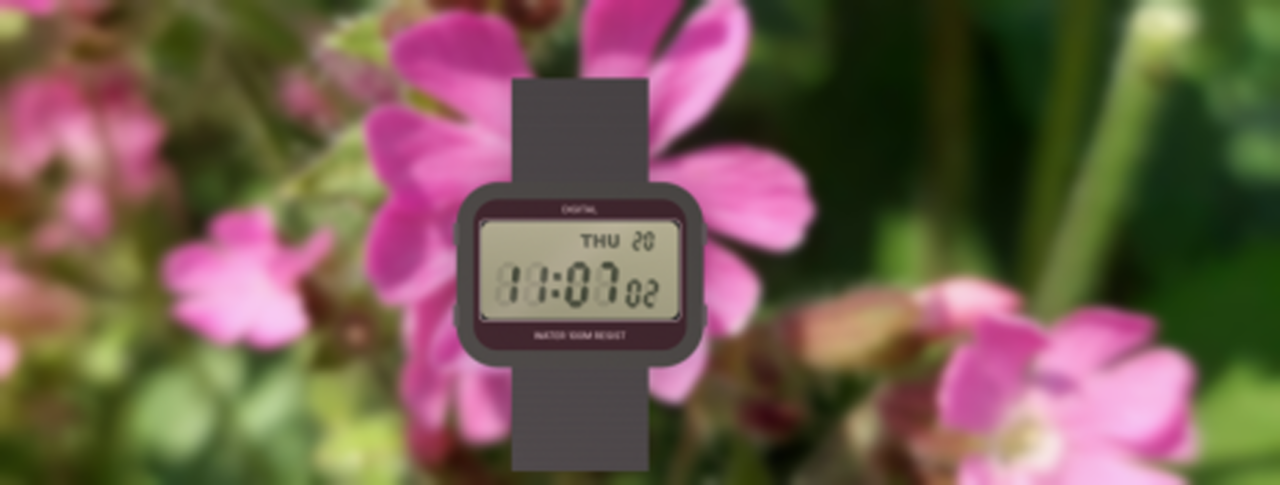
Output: **11:07:02**
